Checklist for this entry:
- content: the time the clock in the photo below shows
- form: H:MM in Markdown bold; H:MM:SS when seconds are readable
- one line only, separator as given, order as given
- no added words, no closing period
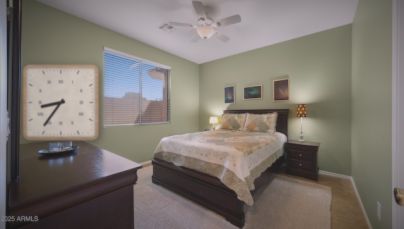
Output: **8:36**
